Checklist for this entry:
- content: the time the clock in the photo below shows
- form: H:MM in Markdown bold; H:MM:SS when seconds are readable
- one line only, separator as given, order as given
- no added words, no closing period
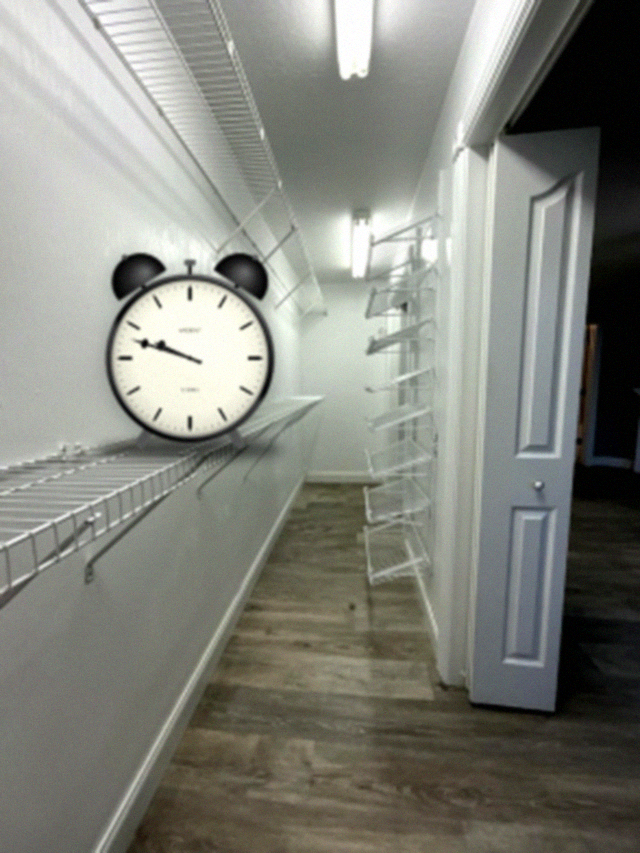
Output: **9:48**
